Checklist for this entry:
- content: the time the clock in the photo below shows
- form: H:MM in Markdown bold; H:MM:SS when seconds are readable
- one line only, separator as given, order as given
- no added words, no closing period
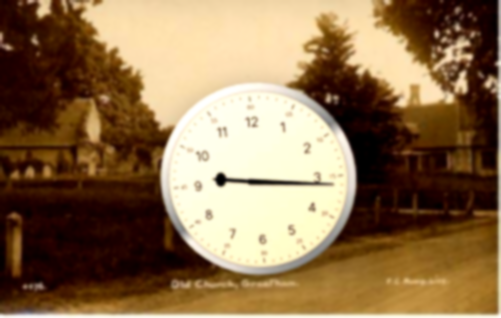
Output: **9:16**
